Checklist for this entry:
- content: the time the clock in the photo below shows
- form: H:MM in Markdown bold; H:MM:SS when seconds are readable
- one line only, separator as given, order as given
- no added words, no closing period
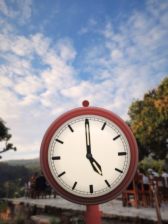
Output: **5:00**
